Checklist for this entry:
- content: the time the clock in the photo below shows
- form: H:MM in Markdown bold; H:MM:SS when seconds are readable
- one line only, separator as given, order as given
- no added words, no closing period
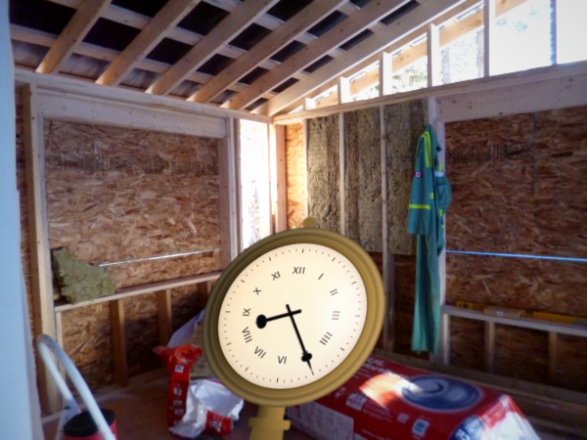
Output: **8:25**
